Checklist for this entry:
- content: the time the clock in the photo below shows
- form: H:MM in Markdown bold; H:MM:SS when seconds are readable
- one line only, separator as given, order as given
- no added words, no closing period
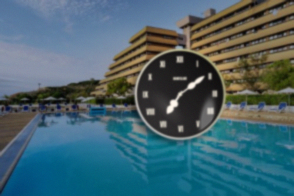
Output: **7:09**
